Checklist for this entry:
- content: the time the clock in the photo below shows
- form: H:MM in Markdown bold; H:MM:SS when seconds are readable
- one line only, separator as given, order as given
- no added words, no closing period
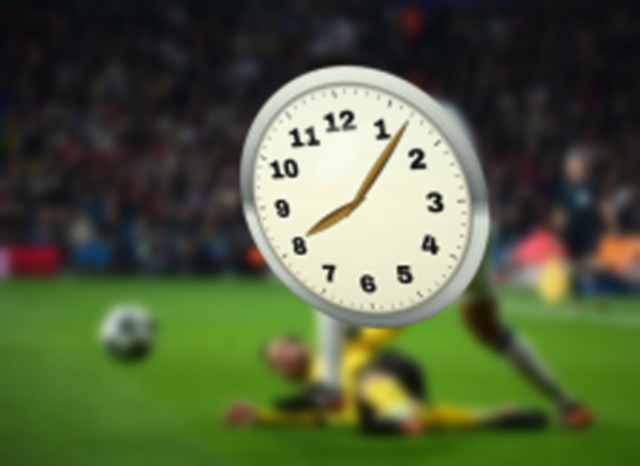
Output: **8:07**
